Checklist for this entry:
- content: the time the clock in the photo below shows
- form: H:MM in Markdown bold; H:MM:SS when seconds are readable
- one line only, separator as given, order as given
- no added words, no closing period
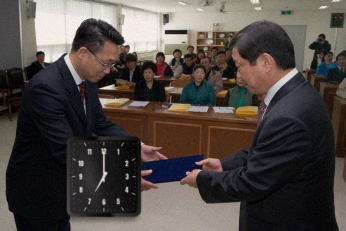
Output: **7:00**
